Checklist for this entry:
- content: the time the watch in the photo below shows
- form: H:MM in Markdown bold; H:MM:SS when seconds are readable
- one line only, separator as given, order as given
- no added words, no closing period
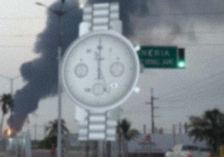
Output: **11:26**
